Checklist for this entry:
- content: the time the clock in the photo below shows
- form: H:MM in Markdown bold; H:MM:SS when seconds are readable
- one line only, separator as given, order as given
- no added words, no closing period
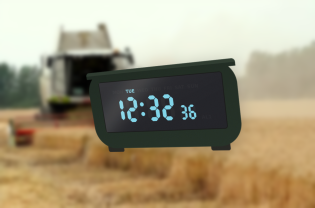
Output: **12:32:36**
